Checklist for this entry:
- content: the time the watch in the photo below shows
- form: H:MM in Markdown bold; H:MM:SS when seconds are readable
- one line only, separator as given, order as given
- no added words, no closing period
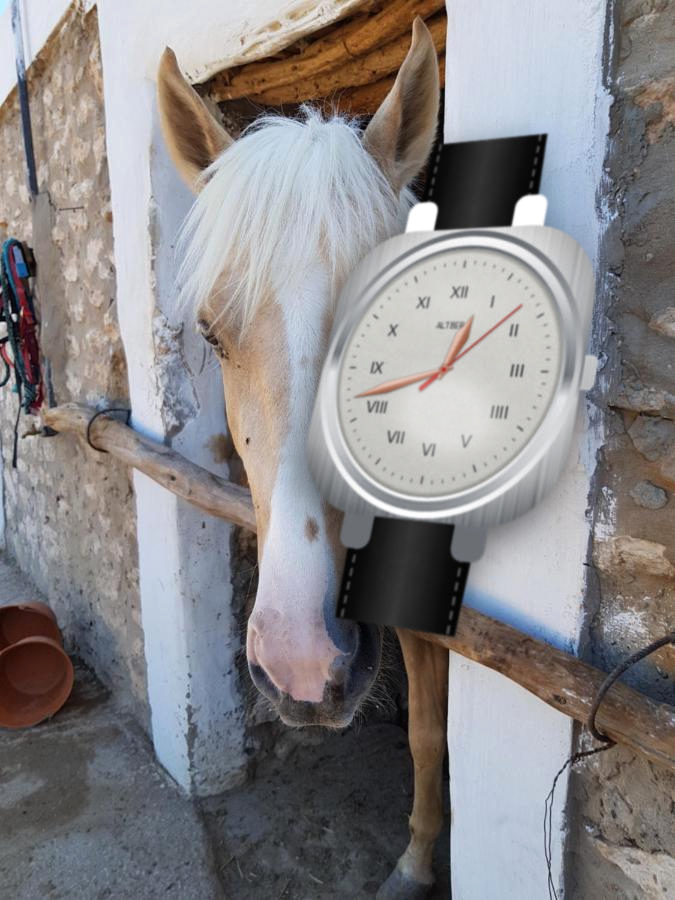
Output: **12:42:08**
